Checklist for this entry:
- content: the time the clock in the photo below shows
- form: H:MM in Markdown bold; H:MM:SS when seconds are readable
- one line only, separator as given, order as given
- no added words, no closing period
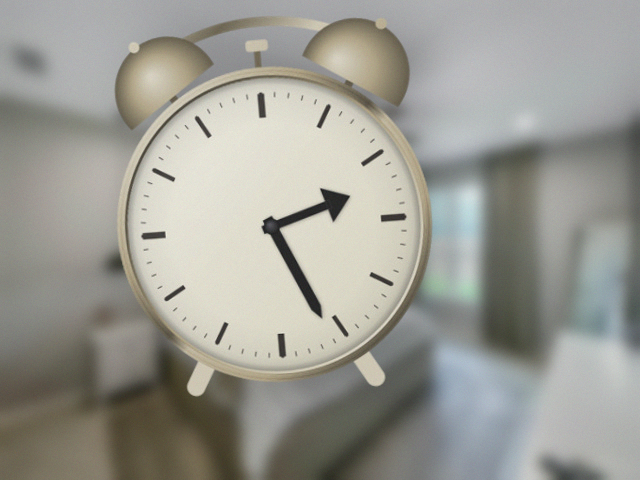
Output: **2:26**
